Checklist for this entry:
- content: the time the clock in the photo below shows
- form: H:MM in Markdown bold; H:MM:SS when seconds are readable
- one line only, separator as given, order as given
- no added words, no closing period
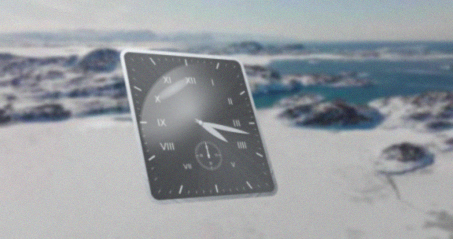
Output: **4:17**
